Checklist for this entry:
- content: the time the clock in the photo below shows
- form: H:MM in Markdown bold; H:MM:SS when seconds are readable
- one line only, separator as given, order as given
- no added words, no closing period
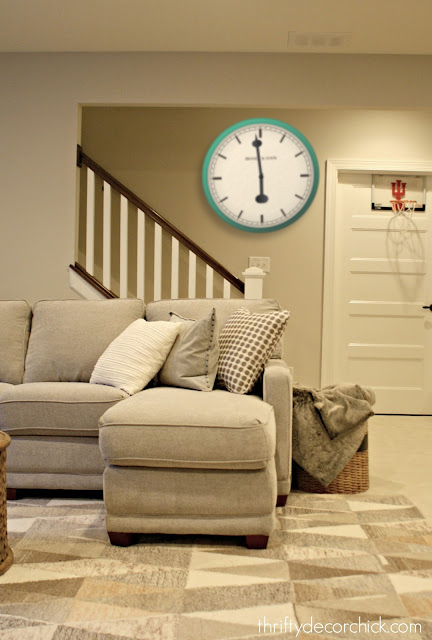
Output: **5:59**
